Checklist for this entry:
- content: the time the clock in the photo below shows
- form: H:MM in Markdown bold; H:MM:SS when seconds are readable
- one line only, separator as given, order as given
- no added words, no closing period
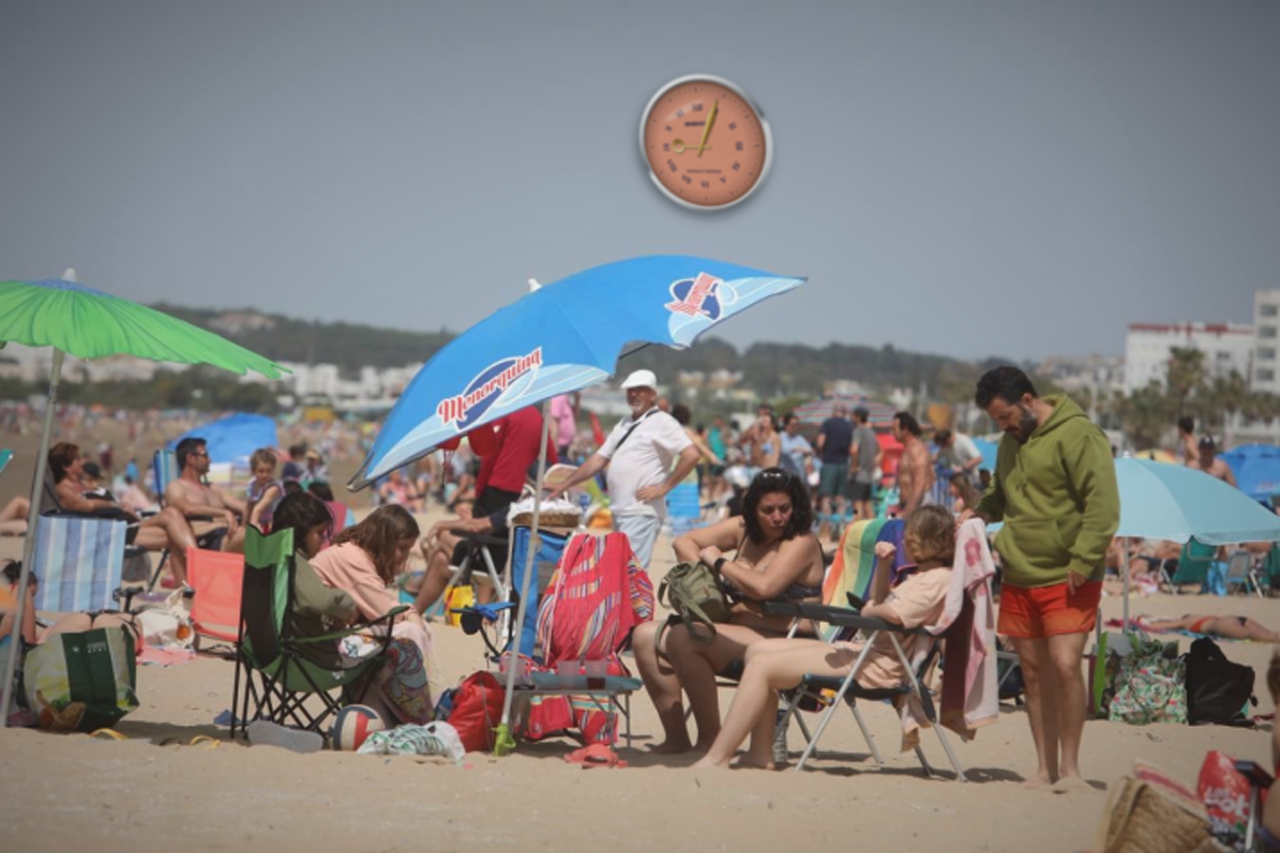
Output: **9:04**
